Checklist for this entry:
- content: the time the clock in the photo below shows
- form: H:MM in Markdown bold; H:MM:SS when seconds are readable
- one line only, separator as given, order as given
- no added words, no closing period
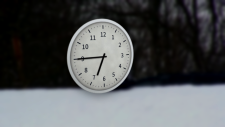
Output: **6:45**
